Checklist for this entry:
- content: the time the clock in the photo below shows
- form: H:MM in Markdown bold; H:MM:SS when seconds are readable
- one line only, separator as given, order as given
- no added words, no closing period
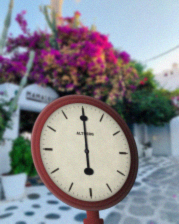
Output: **6:00**
